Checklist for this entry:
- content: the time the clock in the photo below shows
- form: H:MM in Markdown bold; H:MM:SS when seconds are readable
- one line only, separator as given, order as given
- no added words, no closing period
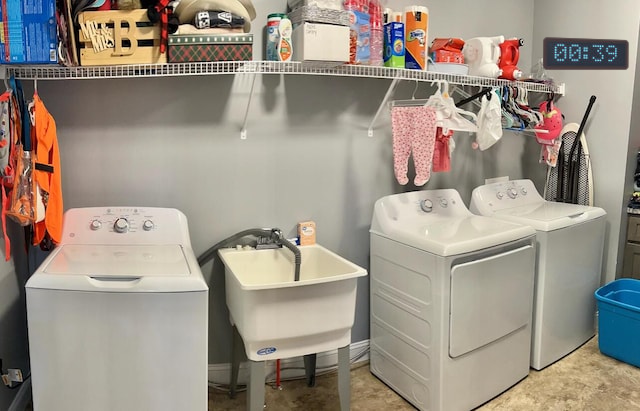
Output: **0:39**
